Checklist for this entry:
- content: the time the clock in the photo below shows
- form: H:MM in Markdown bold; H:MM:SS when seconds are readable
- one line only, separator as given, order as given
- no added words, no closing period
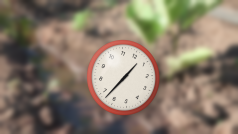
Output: **12:33**
